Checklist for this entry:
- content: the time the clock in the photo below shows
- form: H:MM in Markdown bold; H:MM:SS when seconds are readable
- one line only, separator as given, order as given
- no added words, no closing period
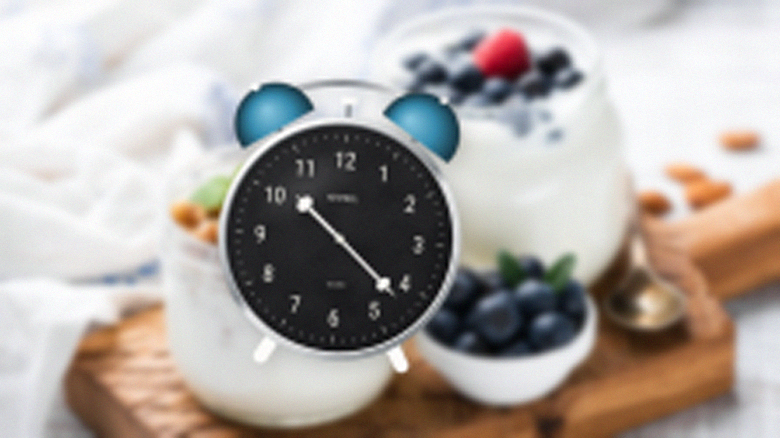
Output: **10:22**
